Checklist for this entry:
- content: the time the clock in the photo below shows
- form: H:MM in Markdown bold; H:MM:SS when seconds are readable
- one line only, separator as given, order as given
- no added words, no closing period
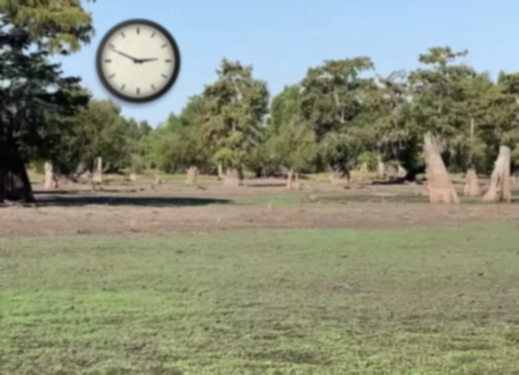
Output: **2:49**
